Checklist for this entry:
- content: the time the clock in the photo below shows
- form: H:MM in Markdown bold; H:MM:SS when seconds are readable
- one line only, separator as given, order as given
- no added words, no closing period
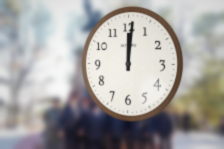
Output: **12:01**
